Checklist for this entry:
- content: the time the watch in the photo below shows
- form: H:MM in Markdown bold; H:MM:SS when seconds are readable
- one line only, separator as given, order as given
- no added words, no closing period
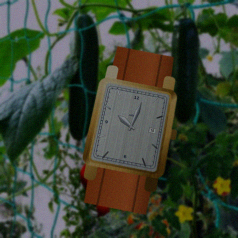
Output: **10:02**
